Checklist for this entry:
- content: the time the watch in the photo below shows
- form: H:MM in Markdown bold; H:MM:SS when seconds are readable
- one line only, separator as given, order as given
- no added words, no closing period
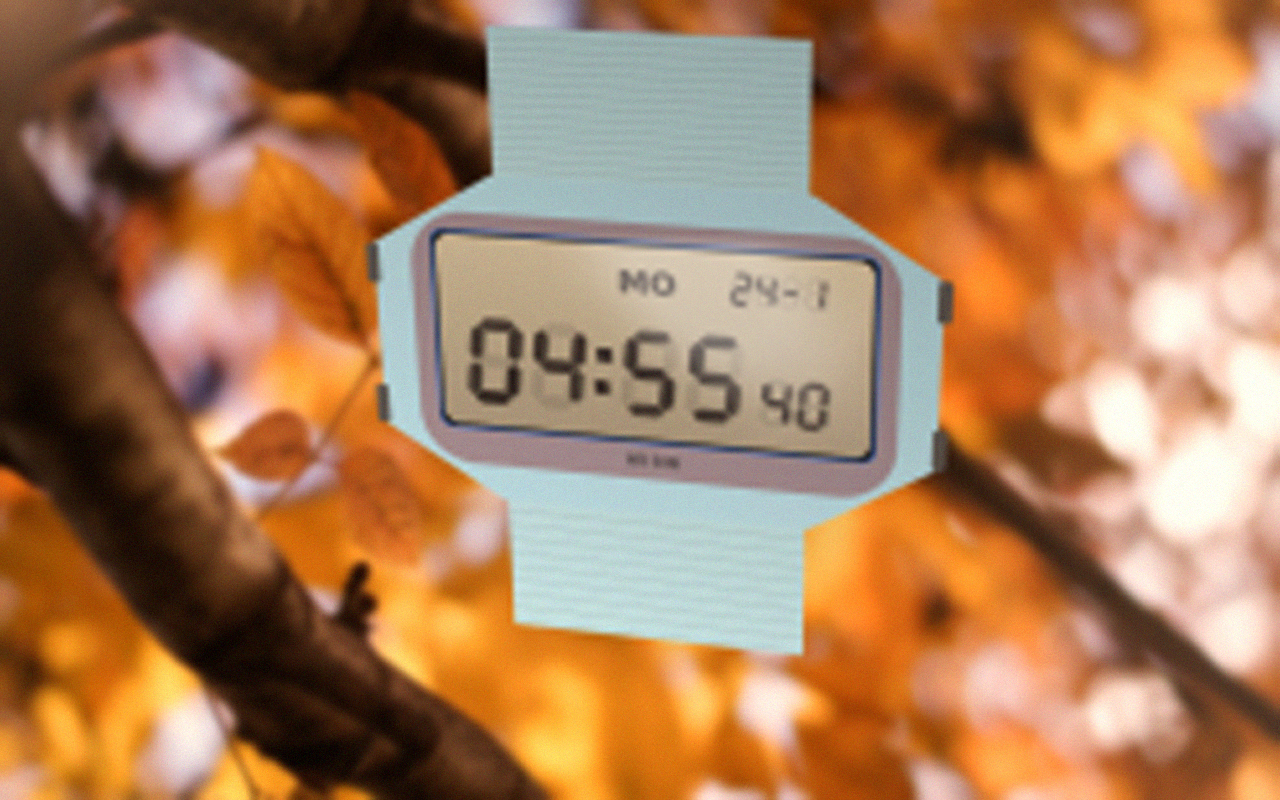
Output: **4:55:40**
